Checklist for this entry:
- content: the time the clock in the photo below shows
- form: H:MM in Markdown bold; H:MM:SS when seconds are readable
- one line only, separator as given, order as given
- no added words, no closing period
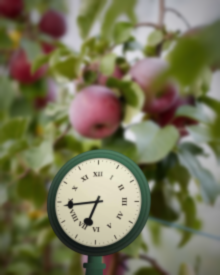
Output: **6:44**
